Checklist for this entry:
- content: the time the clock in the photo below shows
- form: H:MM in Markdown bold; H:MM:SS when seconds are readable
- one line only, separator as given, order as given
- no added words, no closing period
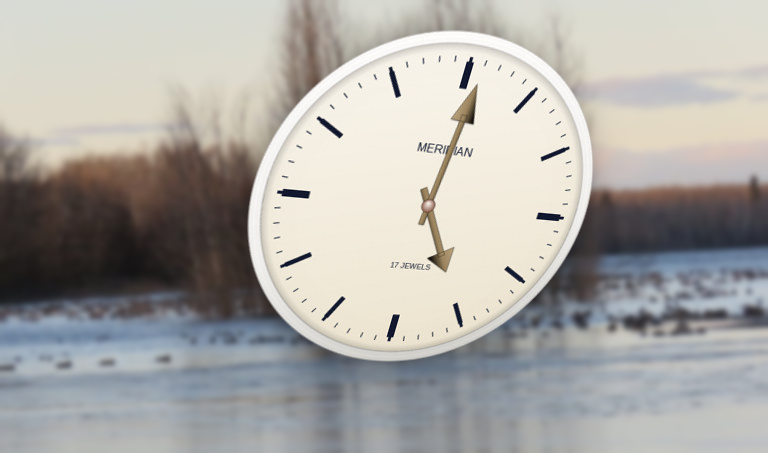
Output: **5:01**
